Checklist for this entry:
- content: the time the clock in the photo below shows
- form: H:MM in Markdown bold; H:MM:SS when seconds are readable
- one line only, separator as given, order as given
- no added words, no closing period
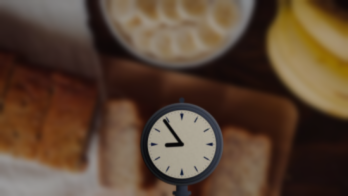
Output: **8:54**
